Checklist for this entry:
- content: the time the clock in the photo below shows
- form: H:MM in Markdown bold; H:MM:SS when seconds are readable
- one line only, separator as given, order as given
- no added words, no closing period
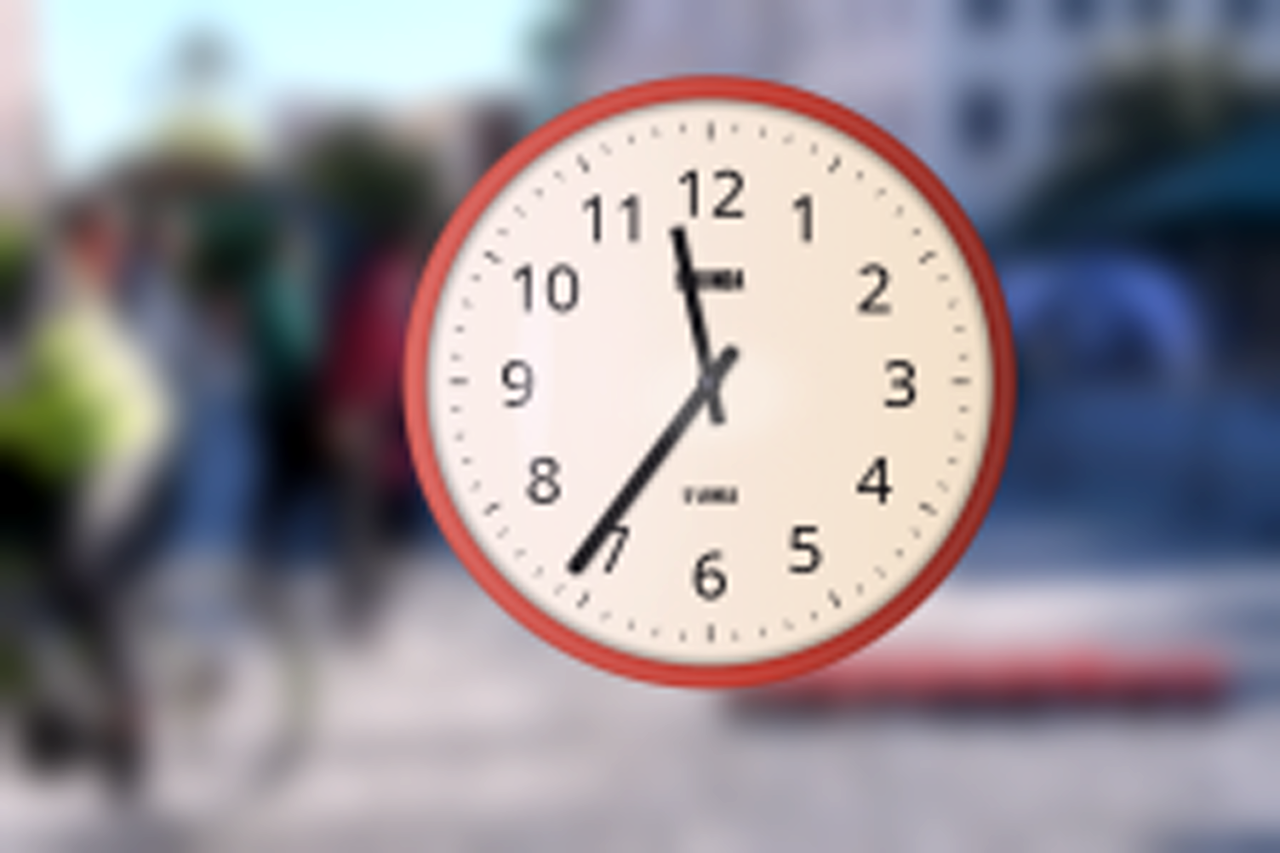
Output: **11:36**
